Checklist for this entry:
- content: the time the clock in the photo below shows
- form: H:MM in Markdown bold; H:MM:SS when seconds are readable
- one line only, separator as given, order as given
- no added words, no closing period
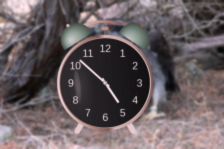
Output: **4:52**
